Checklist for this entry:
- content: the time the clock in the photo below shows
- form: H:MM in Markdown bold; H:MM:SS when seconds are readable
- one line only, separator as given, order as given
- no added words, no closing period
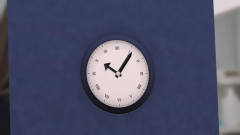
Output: **10:06**
